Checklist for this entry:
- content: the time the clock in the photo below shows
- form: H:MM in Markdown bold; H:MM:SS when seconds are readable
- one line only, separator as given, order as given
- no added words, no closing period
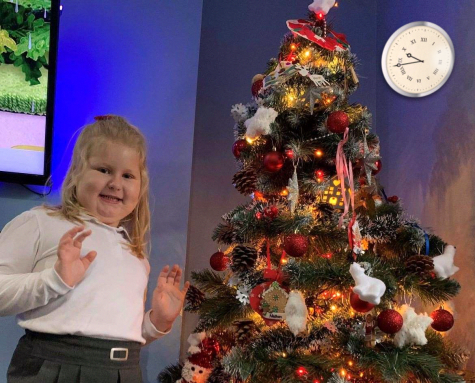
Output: **9:43**
